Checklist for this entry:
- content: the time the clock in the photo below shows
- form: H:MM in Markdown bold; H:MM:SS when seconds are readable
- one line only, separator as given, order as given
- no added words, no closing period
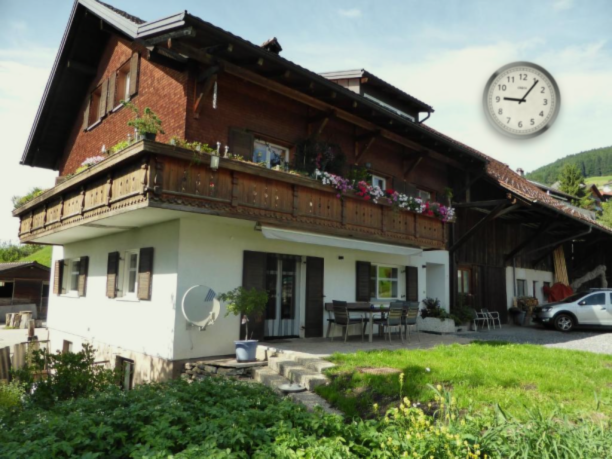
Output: **9:06**
